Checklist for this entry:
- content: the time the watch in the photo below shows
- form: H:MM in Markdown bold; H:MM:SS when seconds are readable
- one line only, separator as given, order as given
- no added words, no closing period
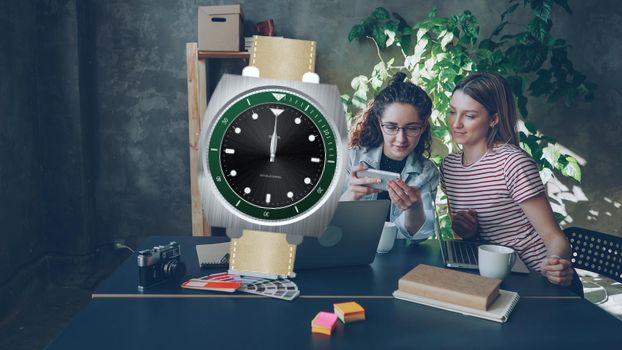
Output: **12:00**
